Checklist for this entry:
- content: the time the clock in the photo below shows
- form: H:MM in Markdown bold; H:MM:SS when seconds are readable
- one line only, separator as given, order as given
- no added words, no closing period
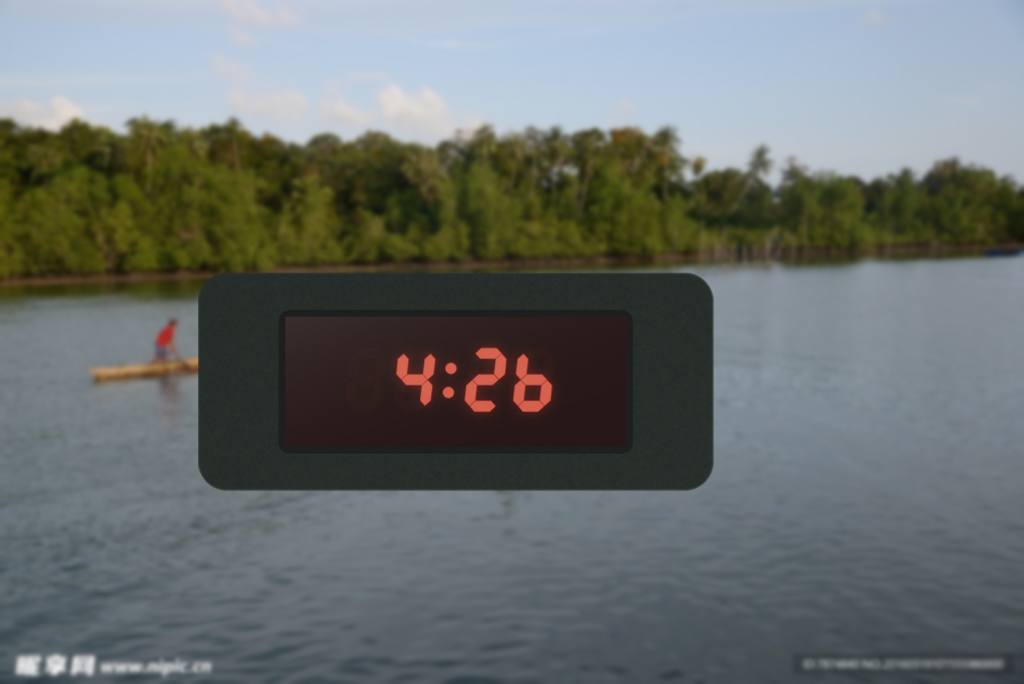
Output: **4:26**
